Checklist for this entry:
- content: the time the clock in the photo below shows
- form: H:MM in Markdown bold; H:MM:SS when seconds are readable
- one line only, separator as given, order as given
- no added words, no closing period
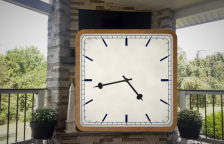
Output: **4:43**
